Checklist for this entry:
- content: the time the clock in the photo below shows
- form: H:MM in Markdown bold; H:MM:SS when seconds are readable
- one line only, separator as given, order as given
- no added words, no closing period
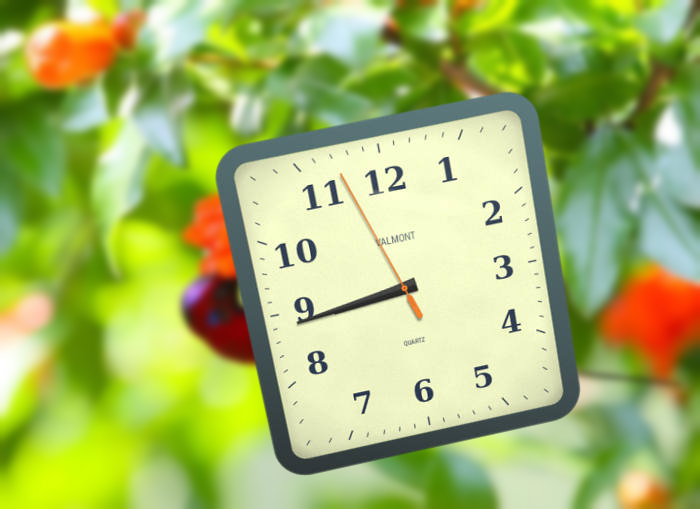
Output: **8:43:57**
